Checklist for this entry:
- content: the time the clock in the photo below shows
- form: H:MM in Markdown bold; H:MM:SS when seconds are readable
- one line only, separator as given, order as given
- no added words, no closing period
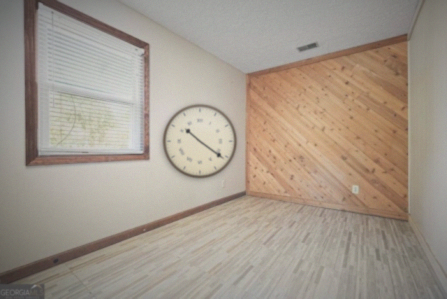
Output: **10:21**
